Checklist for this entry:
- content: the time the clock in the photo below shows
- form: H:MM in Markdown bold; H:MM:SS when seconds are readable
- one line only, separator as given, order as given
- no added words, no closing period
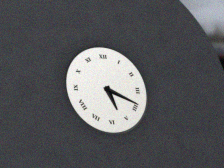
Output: **5:19**
